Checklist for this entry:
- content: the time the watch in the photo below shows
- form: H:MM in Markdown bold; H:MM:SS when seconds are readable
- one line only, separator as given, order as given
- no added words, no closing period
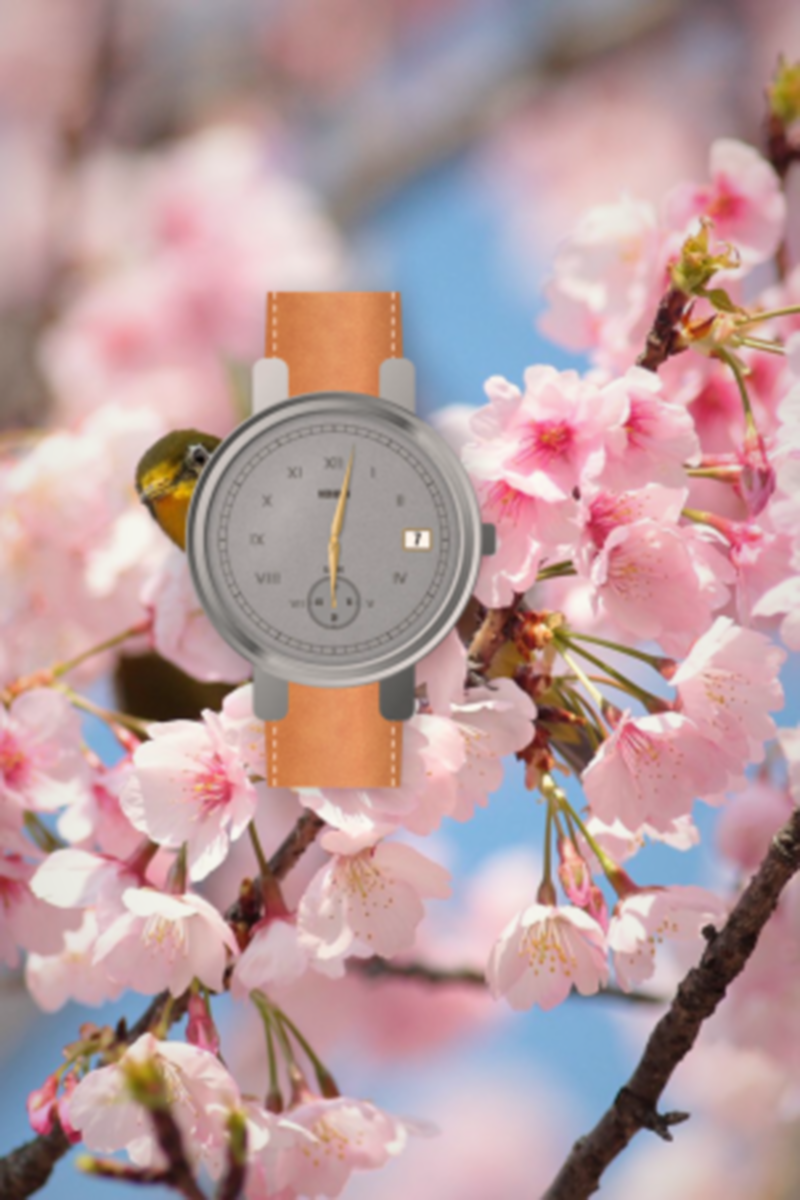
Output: **6:02**
